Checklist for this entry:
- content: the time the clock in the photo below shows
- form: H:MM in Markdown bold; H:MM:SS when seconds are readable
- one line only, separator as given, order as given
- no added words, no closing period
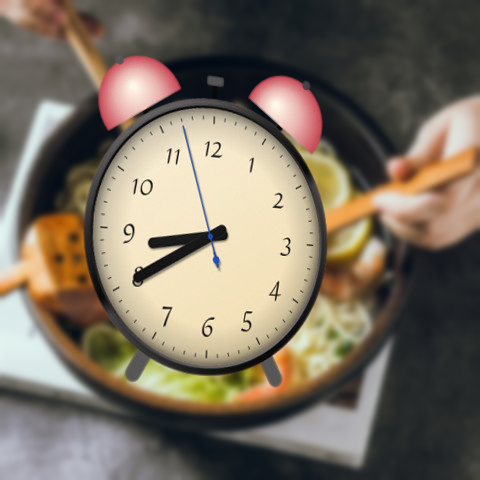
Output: **8:39:57**
